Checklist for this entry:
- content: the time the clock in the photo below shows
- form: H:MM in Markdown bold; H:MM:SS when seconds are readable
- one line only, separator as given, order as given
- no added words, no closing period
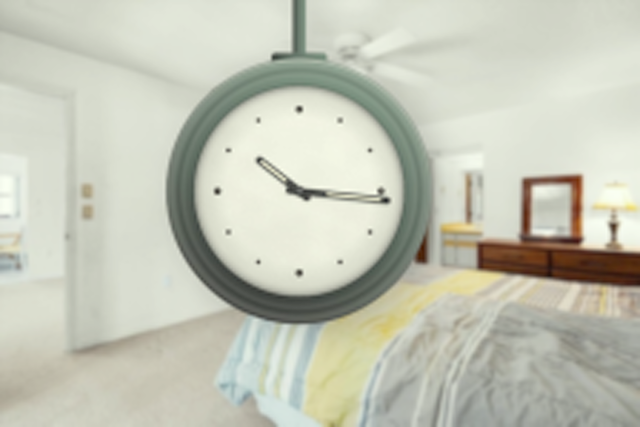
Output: **10:16**
